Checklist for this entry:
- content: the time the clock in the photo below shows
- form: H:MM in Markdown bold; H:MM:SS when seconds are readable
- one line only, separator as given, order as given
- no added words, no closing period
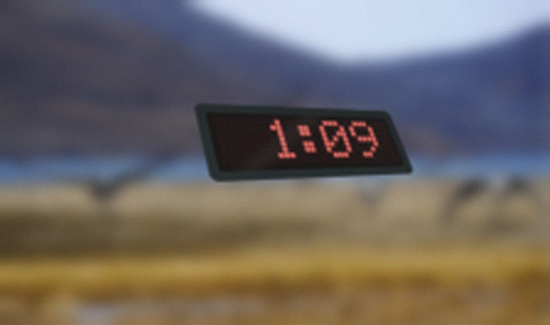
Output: **1:09**
